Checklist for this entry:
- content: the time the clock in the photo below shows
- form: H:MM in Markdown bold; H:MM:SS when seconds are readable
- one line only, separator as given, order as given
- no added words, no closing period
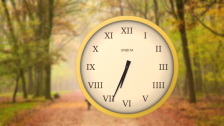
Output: **6:34**
